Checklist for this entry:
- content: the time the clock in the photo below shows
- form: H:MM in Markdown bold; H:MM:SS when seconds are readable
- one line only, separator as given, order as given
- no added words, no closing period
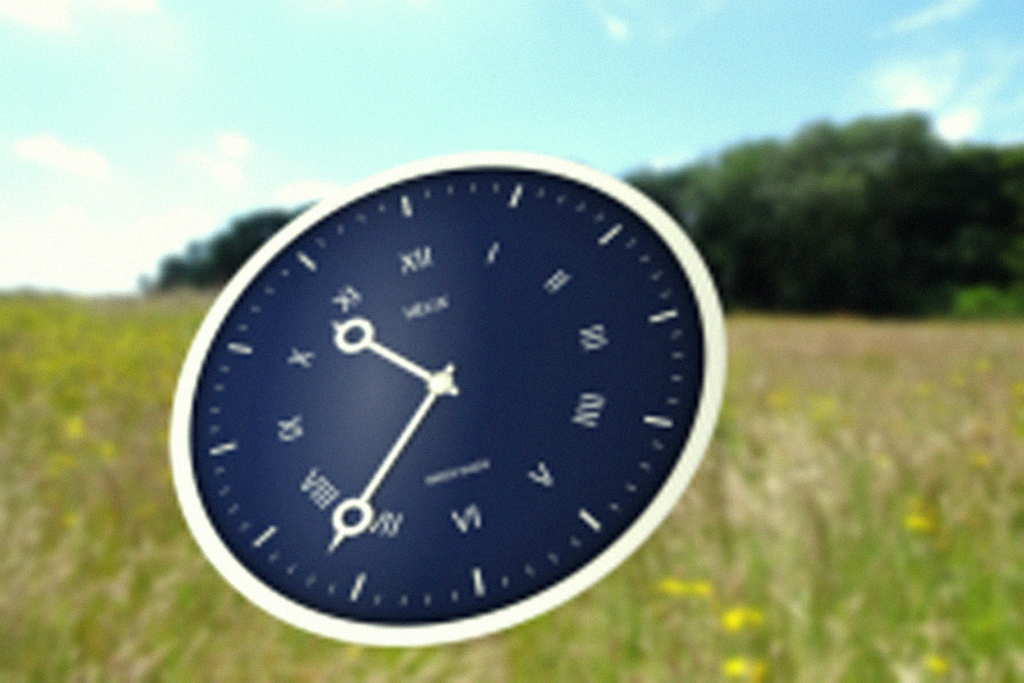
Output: **10:37**
